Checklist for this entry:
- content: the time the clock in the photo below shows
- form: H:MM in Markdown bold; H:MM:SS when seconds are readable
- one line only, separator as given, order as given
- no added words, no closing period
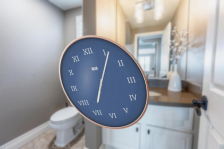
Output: **7:06**
